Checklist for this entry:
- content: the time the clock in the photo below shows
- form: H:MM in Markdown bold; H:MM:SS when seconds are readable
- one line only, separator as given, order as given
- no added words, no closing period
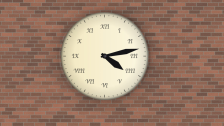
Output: **4:13**
